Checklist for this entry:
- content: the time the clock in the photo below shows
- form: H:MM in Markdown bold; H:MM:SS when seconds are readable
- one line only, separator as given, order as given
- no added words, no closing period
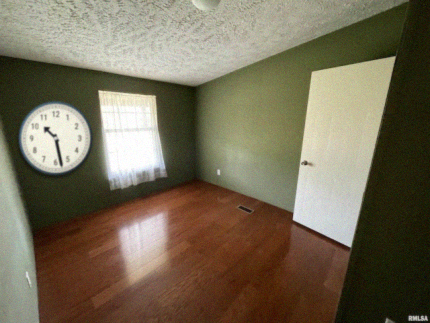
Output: **10:28**
